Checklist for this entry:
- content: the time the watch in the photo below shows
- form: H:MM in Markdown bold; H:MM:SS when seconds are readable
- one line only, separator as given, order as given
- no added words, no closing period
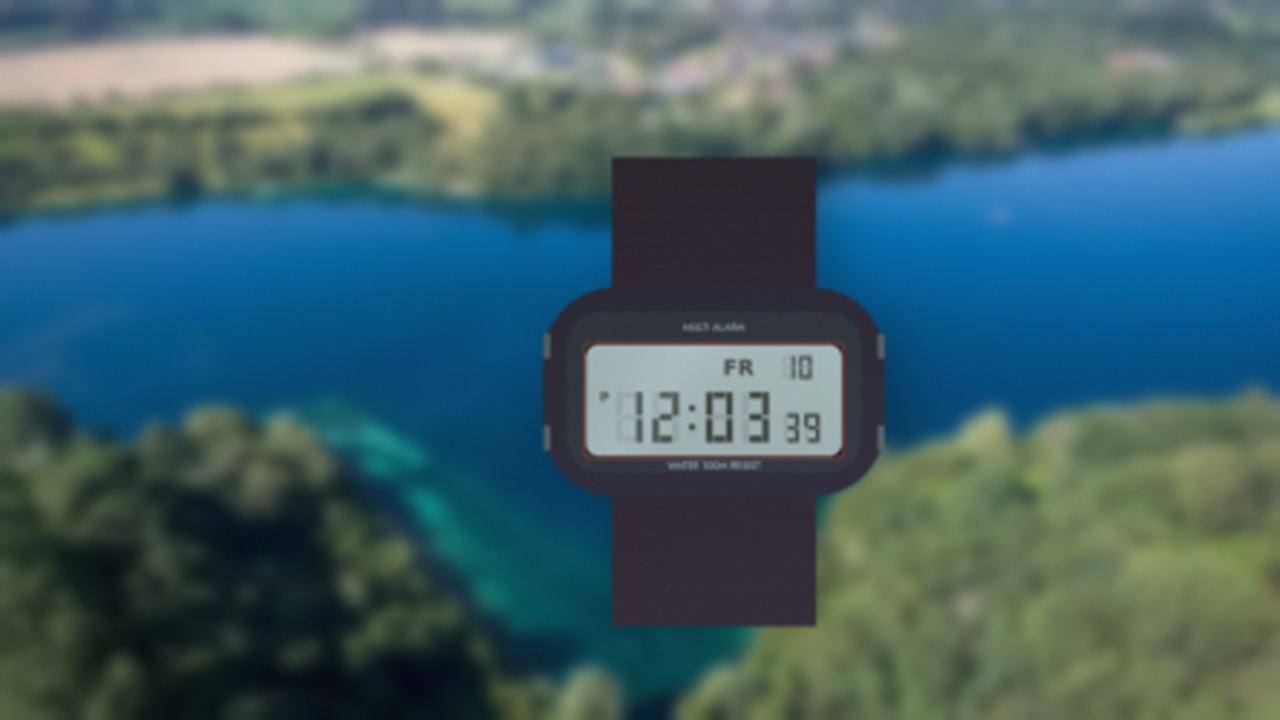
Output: **12:03:39**
